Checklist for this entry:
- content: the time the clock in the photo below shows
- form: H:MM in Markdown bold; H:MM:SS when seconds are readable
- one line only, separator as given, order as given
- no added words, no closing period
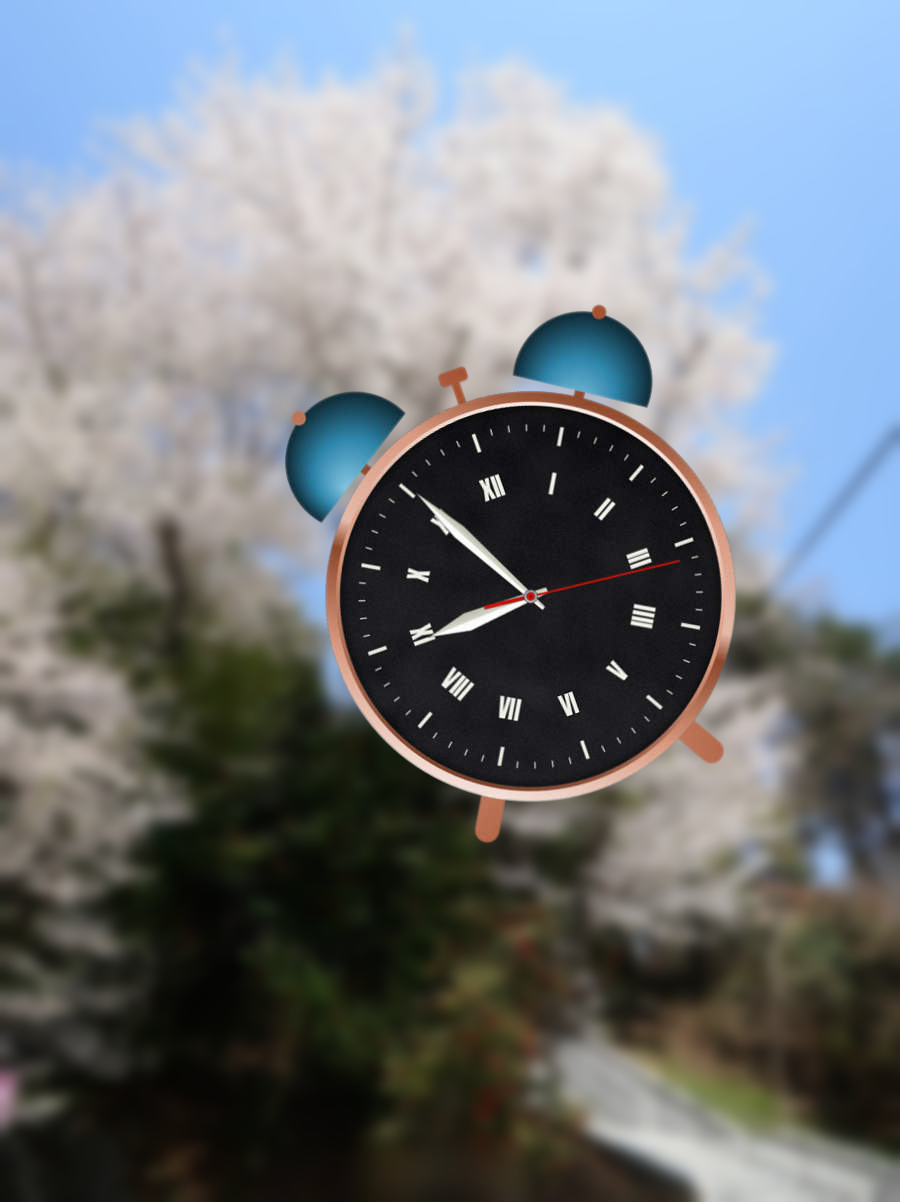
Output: **8:55:16**
